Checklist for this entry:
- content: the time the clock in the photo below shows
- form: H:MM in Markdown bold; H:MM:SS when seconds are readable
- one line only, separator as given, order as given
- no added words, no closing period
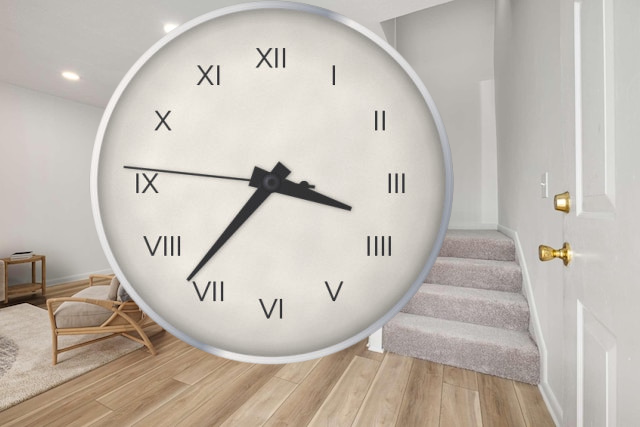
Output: **3:36:46**
